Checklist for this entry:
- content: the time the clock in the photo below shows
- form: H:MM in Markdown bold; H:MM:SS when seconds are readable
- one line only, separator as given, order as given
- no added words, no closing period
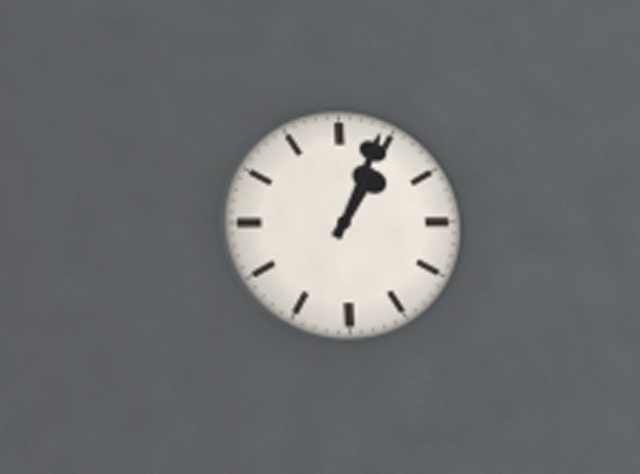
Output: **1:04**
